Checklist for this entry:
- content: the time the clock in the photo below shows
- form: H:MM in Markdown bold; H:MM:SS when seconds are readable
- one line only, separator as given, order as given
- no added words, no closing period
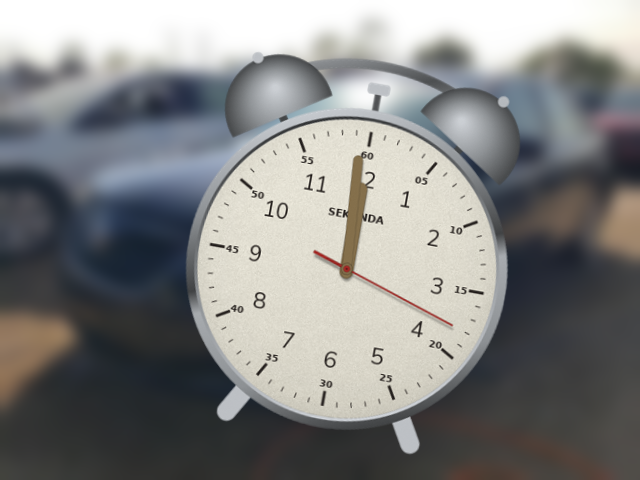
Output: **11:59:18**
